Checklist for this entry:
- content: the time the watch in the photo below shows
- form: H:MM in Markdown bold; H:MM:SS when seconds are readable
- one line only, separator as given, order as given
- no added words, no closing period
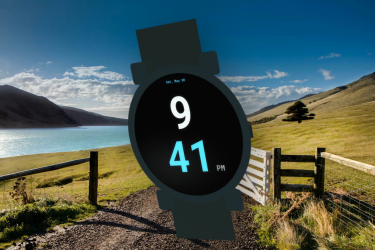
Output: **9:41**
